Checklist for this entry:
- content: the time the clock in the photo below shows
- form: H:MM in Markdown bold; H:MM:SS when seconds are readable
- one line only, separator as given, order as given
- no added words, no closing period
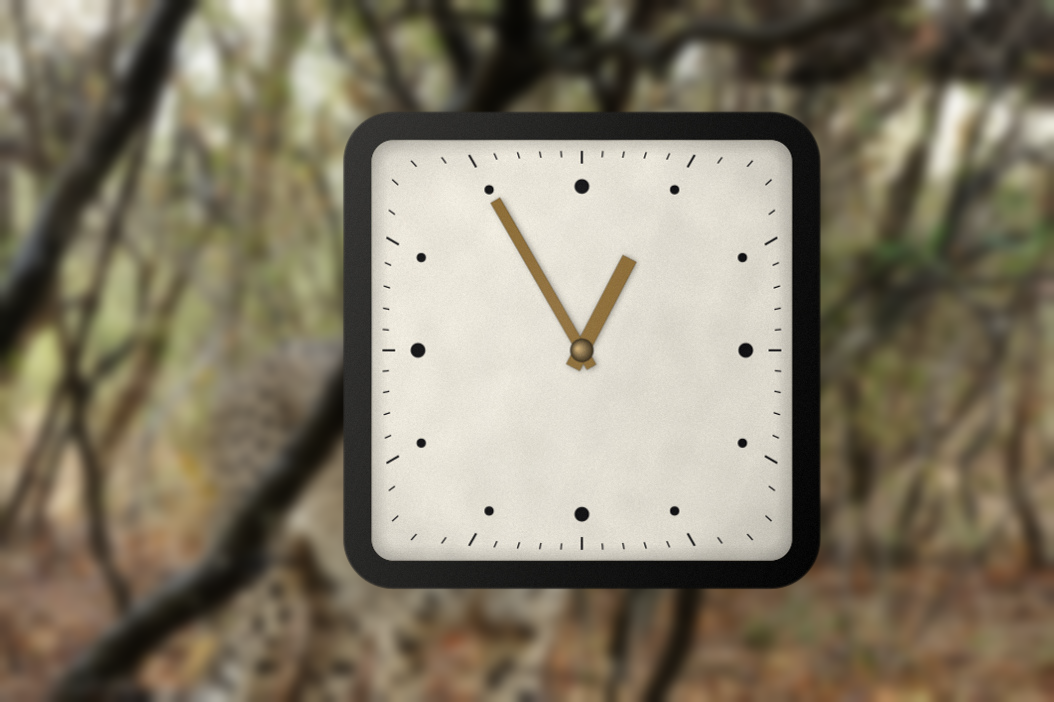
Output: **12:55**
